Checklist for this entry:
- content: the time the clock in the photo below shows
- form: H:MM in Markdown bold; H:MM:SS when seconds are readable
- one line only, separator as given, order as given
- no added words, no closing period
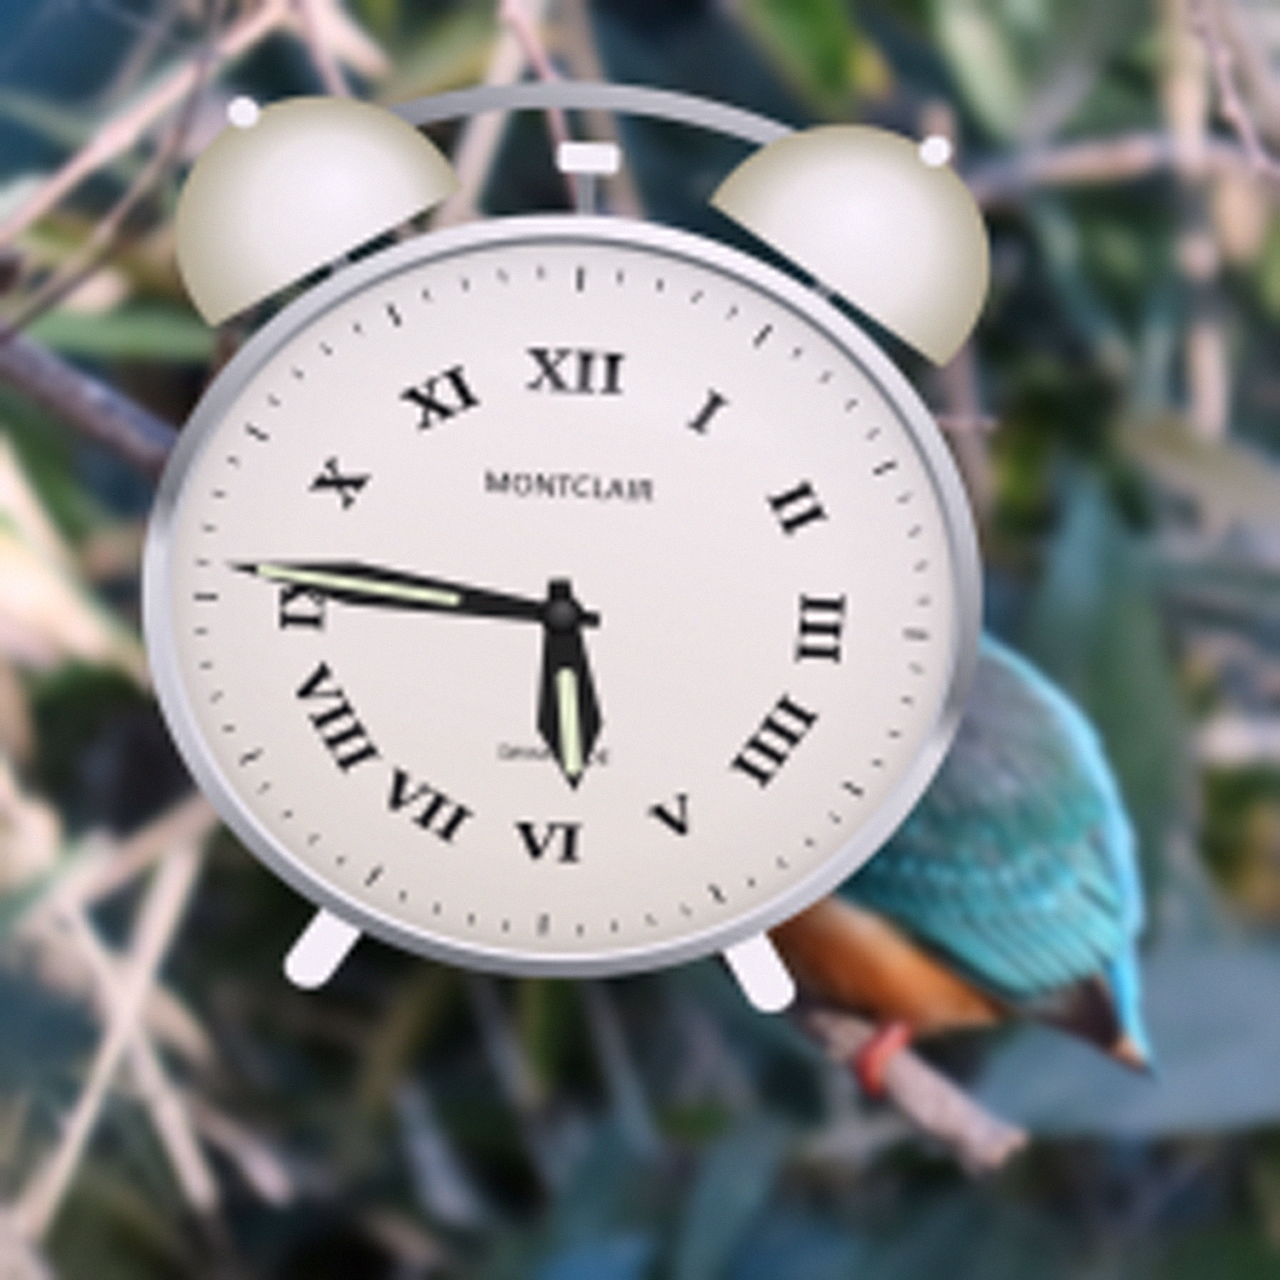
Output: **5:46**
